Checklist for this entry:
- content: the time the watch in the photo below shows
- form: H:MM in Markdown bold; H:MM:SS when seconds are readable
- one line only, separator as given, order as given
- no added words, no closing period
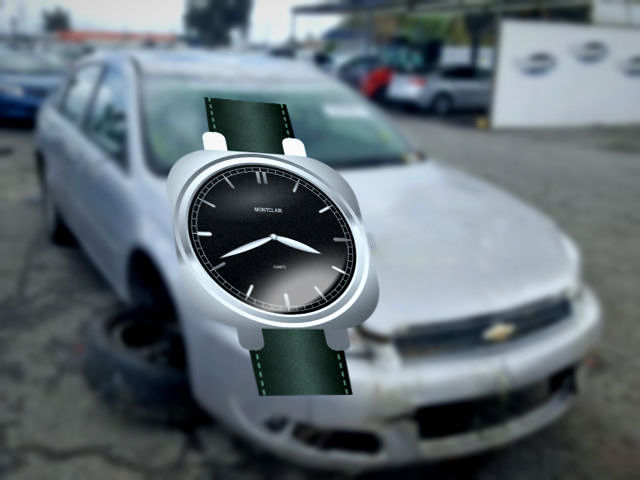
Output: **3:41**
